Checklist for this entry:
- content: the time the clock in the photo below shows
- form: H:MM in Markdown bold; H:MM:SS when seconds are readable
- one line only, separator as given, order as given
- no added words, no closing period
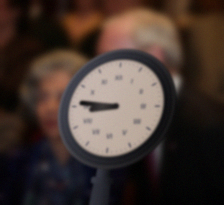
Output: **8:46**
